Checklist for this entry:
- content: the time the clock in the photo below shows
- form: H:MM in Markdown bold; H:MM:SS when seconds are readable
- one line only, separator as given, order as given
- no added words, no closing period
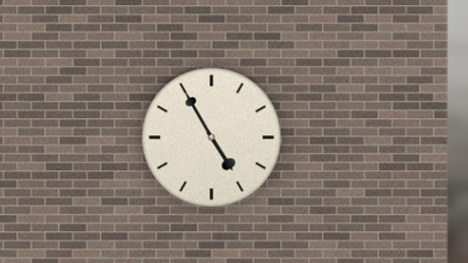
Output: **4:55**
